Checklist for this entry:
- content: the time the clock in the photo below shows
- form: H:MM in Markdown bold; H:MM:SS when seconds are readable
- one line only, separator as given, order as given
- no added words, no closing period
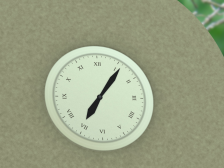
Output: **7:06**
